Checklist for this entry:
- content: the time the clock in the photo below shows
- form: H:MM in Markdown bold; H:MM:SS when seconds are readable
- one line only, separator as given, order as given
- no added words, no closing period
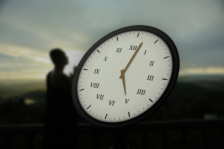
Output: **5:02**
